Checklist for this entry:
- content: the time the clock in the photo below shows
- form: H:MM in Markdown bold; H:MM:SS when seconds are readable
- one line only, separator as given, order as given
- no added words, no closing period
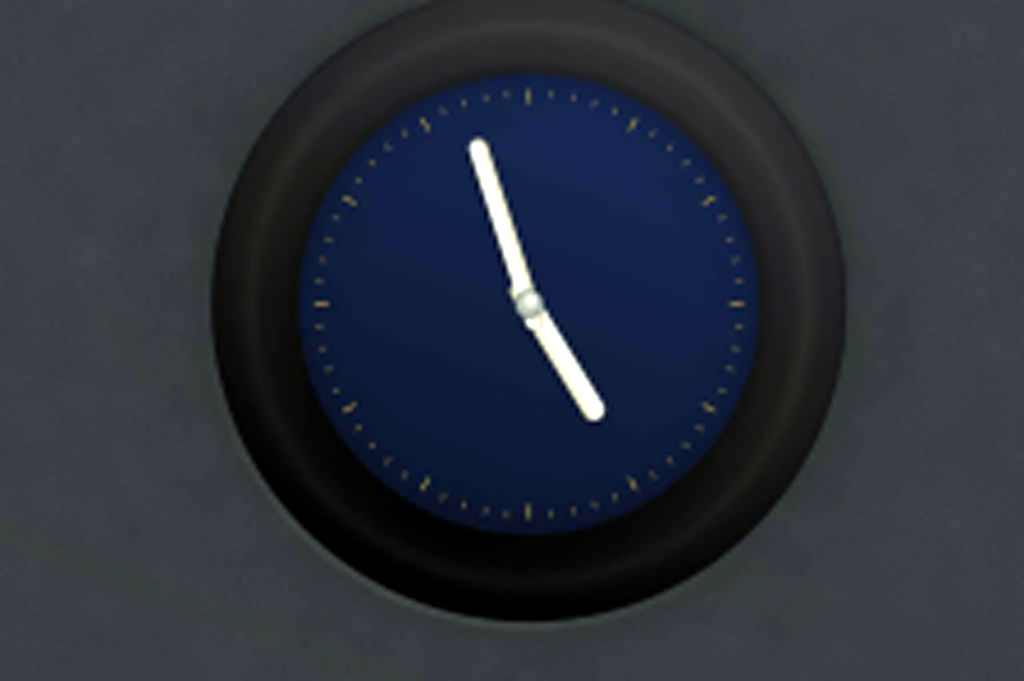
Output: **4:57**
